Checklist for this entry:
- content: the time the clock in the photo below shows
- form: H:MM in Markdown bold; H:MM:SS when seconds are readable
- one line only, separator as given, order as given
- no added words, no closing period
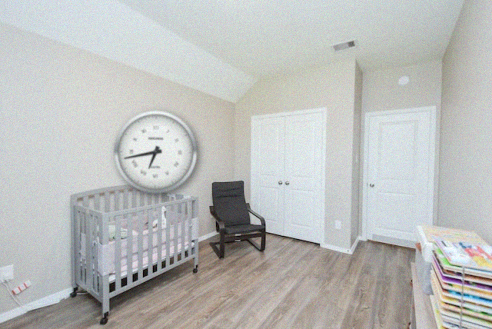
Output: **6:43**
